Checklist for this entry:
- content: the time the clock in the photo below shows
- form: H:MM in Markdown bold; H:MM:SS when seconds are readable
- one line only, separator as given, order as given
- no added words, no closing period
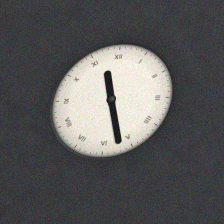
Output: **11:27**
